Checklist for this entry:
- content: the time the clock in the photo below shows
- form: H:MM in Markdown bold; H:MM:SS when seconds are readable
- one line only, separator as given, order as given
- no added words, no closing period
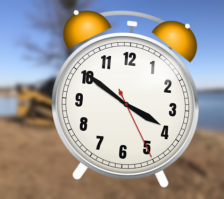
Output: **3:50:25**
